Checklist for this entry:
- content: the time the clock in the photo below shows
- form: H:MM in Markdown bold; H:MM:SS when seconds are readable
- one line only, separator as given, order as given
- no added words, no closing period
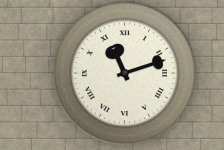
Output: **11:12**
